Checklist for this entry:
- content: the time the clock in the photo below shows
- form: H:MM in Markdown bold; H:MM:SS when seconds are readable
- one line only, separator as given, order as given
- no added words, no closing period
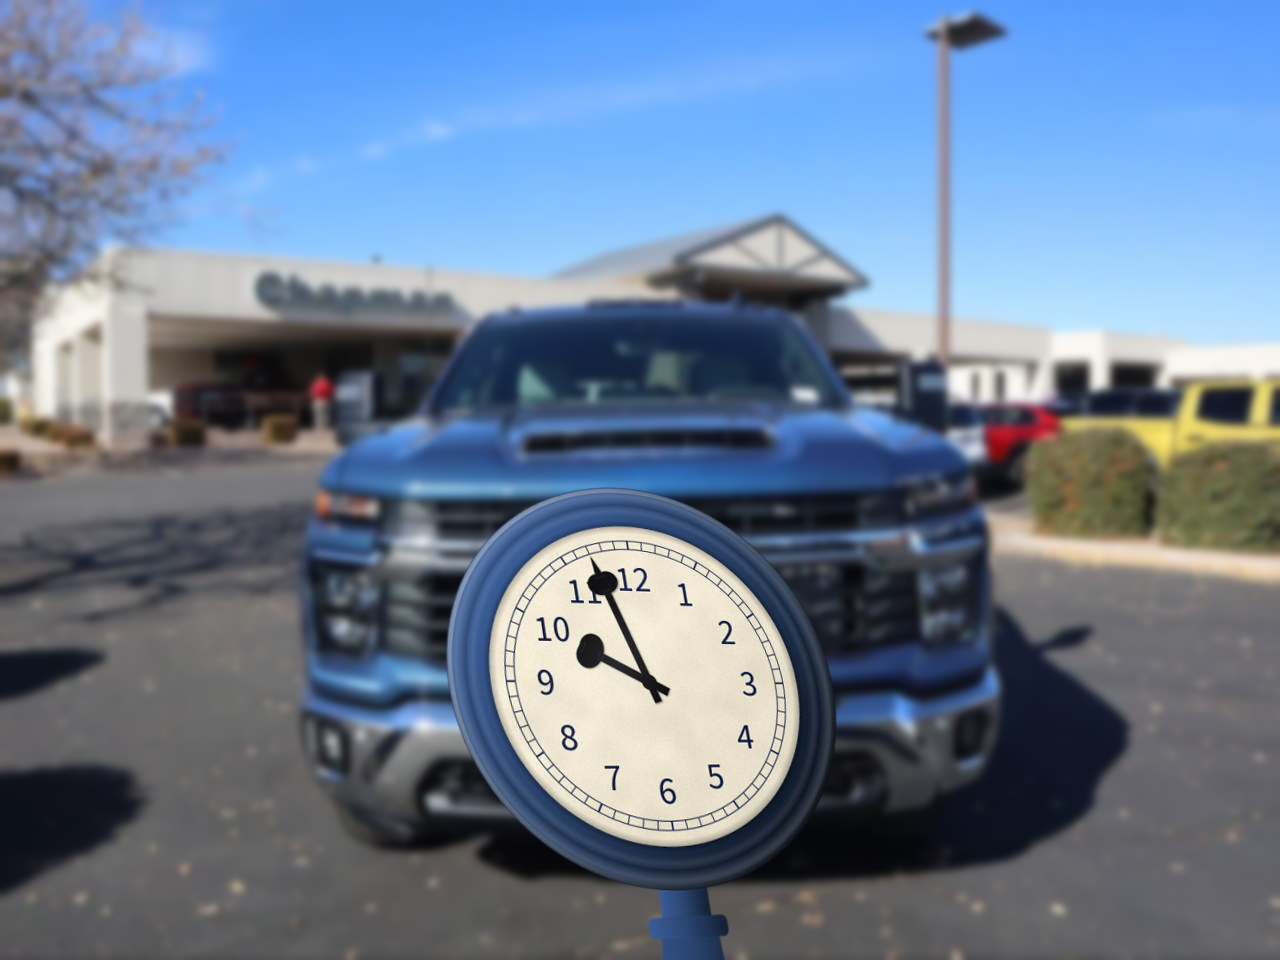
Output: **9:57**
